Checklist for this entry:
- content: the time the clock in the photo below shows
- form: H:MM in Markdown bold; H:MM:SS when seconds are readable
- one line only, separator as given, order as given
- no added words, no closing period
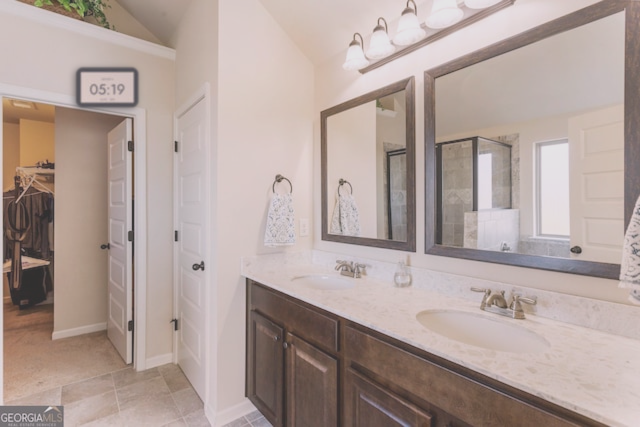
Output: **5:19**
